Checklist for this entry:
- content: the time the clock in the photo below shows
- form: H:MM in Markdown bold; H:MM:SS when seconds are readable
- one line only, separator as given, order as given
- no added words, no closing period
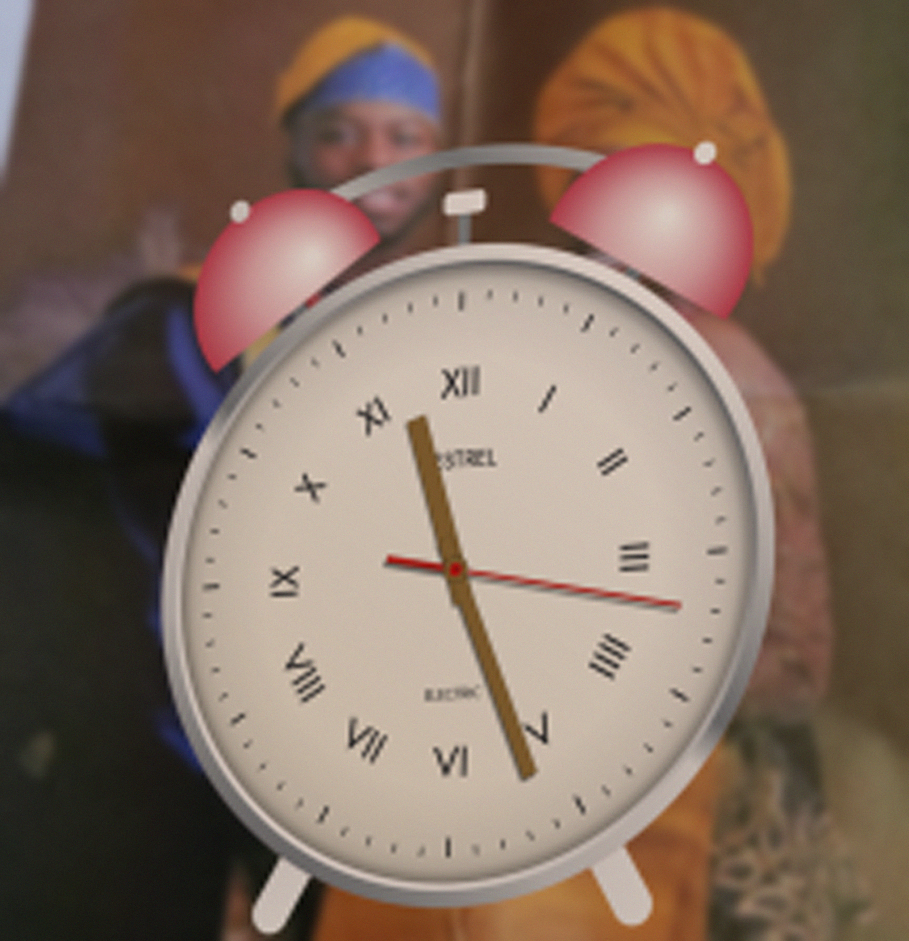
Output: **11:26:17**
